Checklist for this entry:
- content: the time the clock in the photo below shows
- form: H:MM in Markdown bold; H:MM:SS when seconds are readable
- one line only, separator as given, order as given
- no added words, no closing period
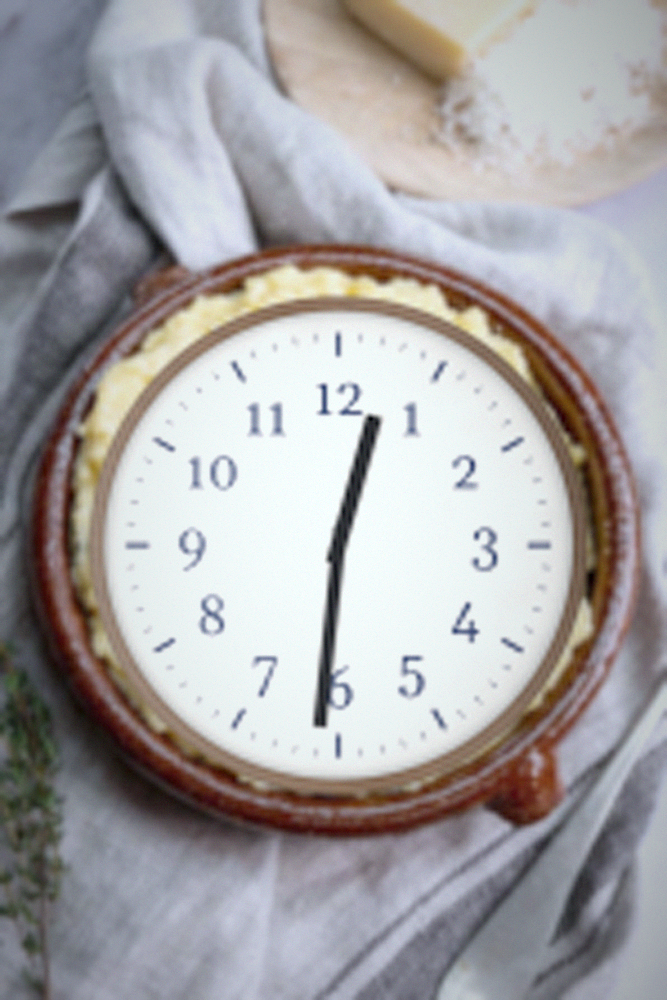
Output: **12:31**
